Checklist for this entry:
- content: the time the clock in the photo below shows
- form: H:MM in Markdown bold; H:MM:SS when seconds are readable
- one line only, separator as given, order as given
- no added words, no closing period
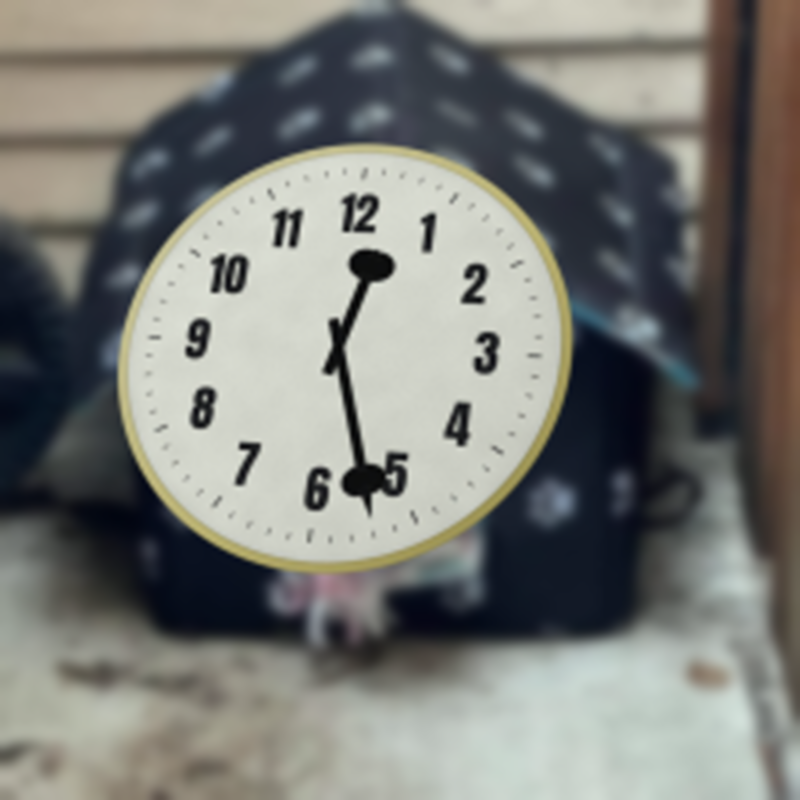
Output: **12:27**
